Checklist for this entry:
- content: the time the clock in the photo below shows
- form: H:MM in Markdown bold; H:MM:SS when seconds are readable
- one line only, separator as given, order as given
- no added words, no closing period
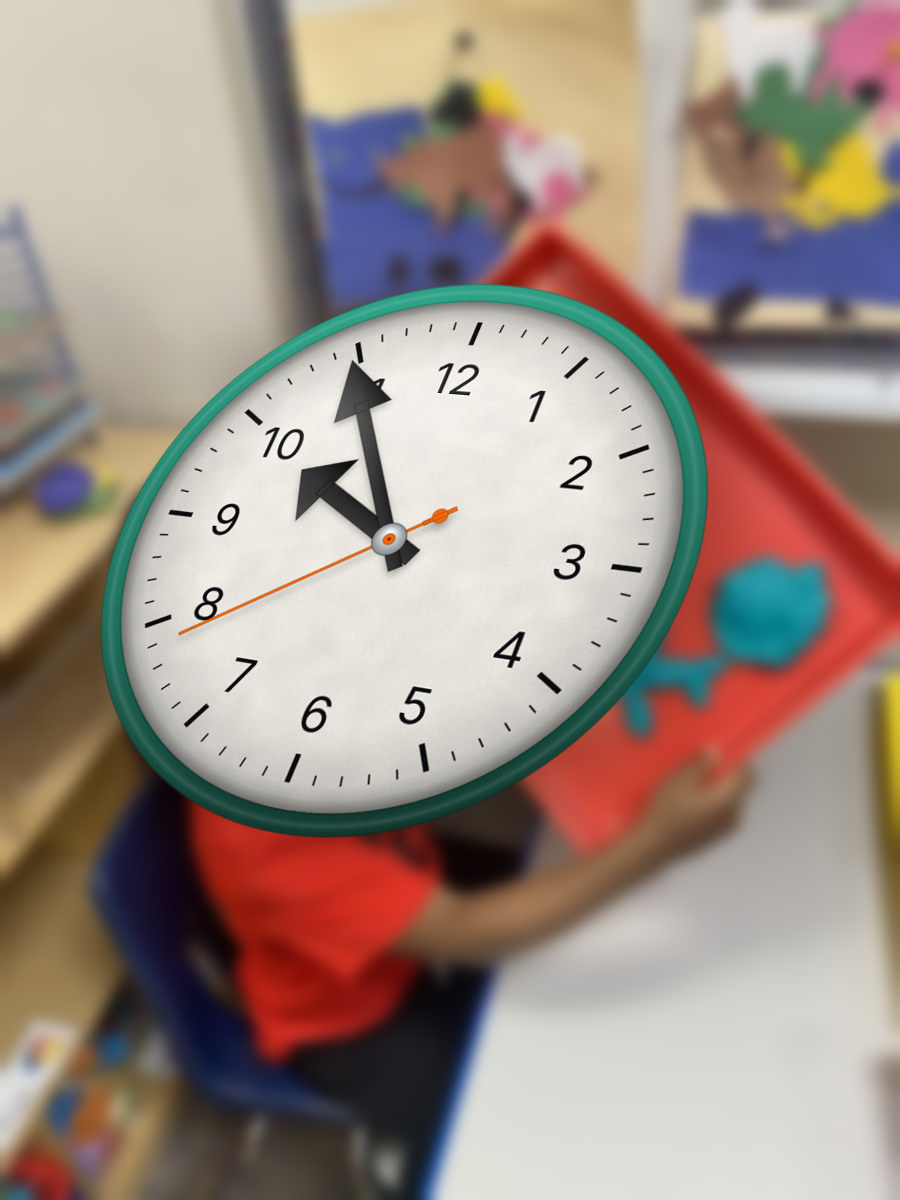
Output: **9:54:39**
